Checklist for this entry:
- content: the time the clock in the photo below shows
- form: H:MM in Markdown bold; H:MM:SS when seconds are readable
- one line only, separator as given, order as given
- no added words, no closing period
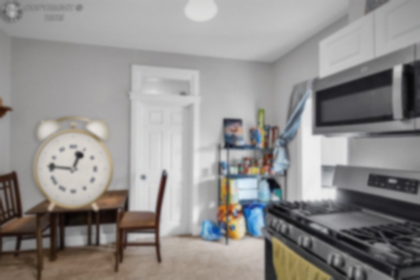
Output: **12:46**
